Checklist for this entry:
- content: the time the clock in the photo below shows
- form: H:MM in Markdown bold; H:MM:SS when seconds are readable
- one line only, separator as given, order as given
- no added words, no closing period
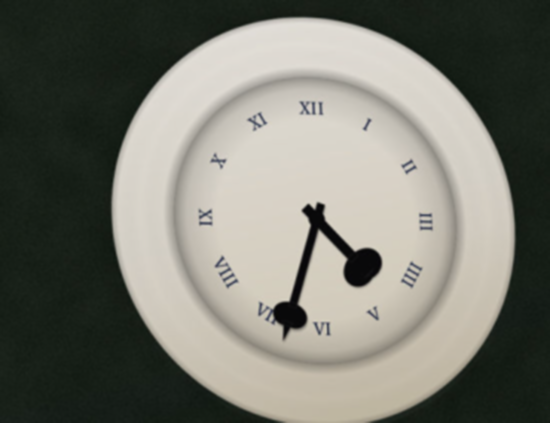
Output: **4:33**
